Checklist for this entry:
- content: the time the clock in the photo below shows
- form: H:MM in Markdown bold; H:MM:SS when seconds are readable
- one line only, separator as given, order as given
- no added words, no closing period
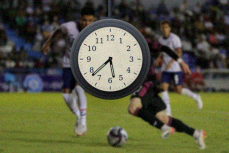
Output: **5:38**
